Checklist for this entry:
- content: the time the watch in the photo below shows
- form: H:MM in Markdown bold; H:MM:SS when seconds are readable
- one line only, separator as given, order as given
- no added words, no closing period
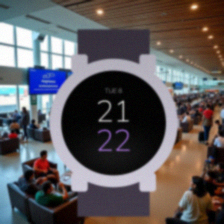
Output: **21:22**
